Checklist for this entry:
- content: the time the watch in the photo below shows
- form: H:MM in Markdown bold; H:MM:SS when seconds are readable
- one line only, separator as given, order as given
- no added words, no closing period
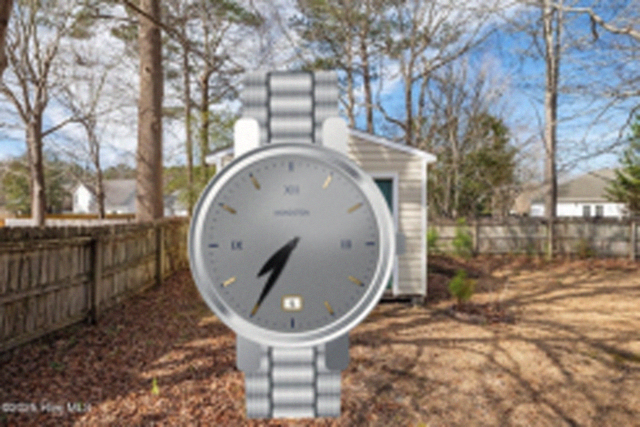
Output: **7:35**
